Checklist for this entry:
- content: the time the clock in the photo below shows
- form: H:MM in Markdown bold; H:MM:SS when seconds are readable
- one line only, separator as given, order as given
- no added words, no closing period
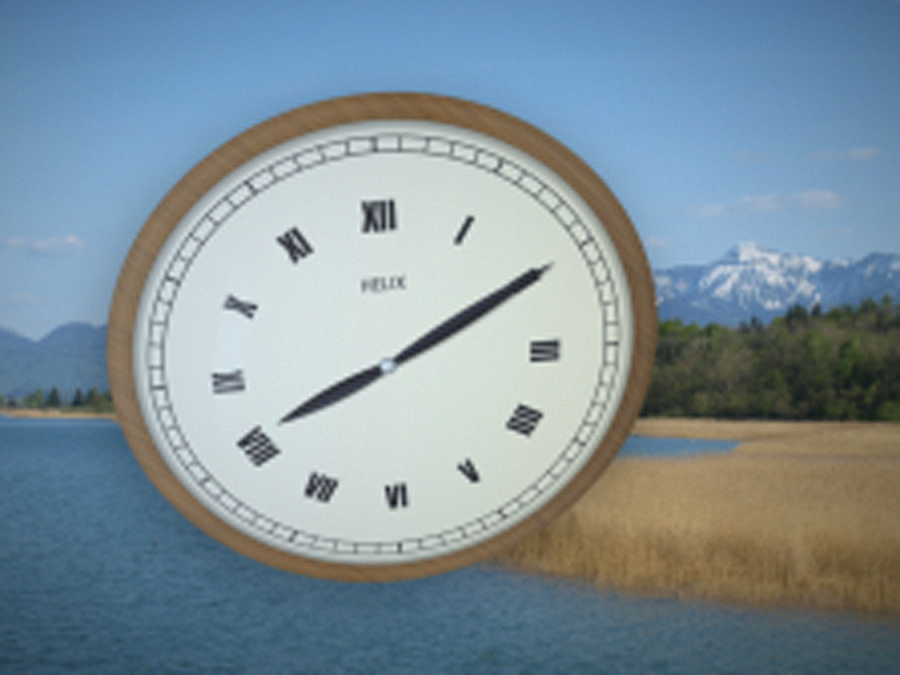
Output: **8:10**
